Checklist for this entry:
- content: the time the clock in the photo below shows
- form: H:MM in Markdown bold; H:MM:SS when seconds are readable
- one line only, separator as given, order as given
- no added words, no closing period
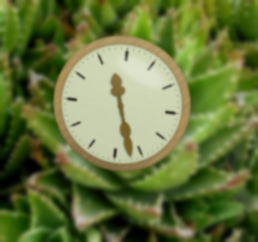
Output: **11:27**
